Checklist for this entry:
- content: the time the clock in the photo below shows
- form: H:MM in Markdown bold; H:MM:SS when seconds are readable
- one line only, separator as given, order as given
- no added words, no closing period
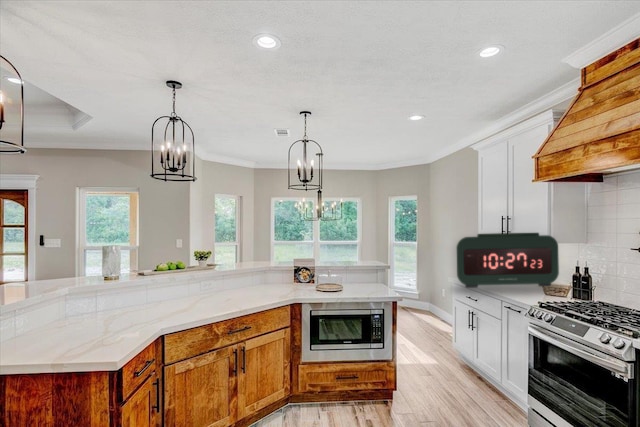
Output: **10:27**
